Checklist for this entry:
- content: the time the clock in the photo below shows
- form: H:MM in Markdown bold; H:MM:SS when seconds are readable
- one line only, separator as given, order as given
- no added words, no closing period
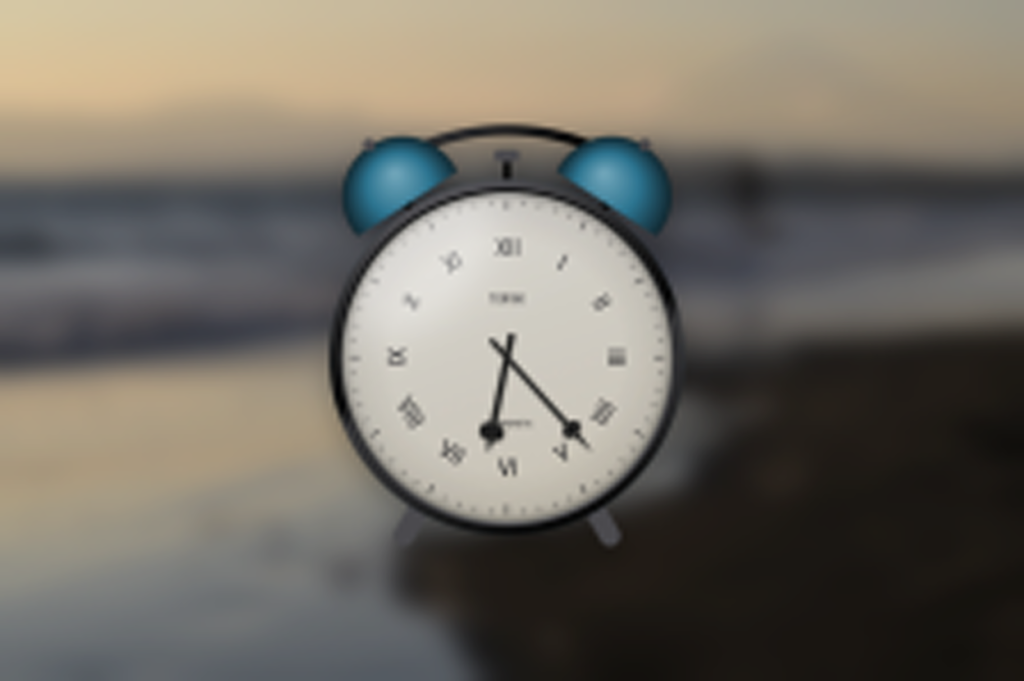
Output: **6:23**
